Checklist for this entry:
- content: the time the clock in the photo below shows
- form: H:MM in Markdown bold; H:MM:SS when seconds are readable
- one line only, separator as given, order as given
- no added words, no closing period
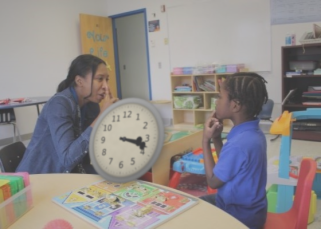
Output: **3:18**
